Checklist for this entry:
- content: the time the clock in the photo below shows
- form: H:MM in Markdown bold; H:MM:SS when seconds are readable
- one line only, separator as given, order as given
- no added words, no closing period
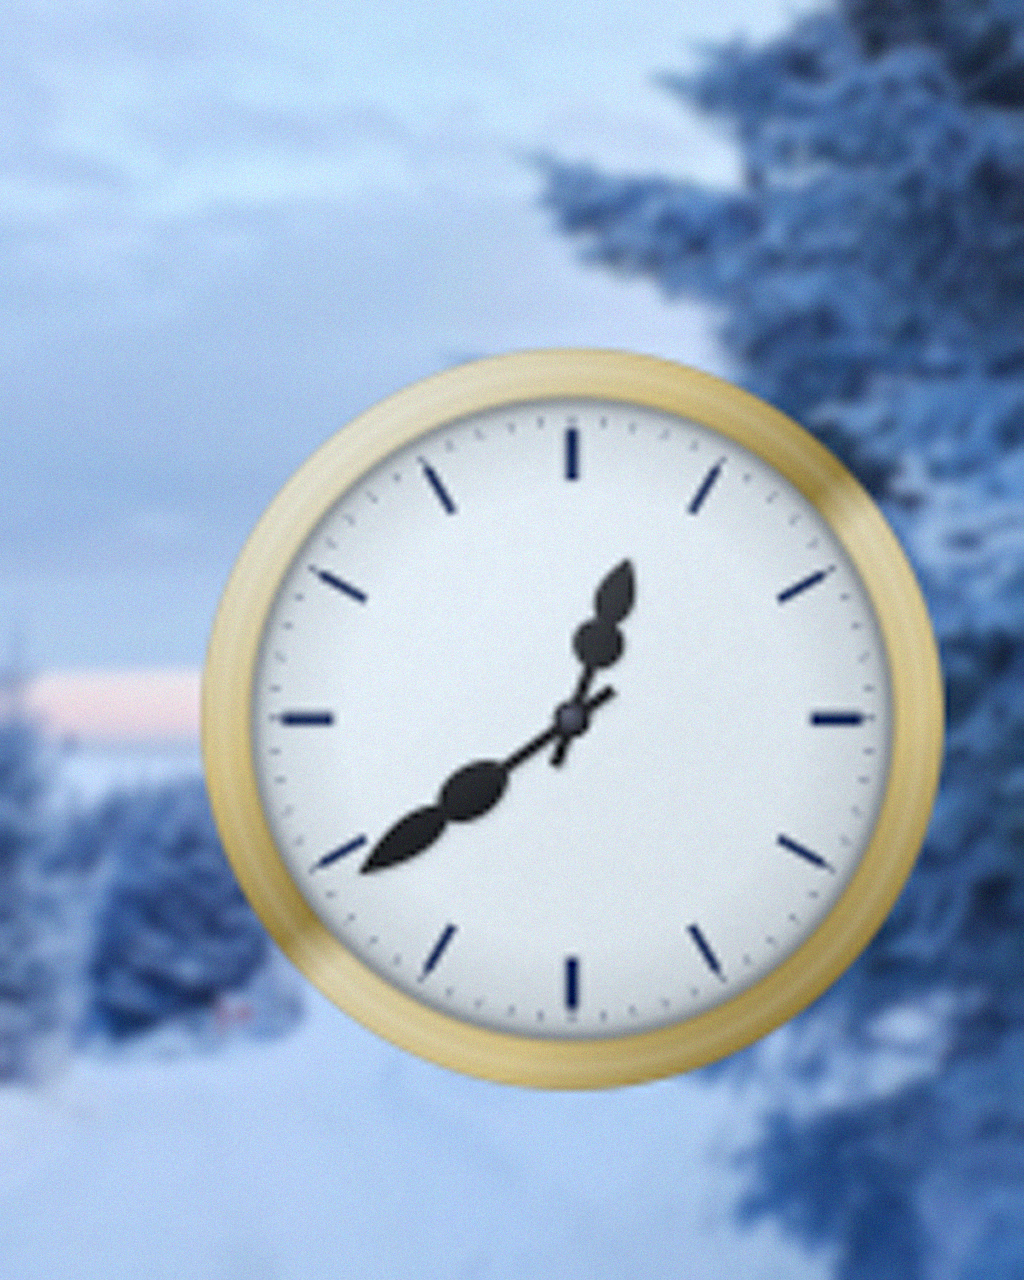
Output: **12:39**
